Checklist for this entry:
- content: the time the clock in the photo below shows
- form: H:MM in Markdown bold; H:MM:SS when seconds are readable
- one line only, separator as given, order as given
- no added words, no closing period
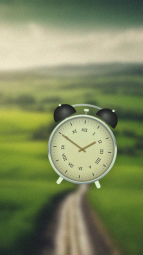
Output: **1:50**
